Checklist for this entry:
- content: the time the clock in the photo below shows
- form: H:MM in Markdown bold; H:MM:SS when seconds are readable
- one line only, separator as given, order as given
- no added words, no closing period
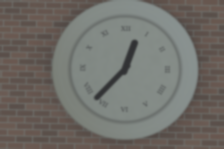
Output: **12:37**
